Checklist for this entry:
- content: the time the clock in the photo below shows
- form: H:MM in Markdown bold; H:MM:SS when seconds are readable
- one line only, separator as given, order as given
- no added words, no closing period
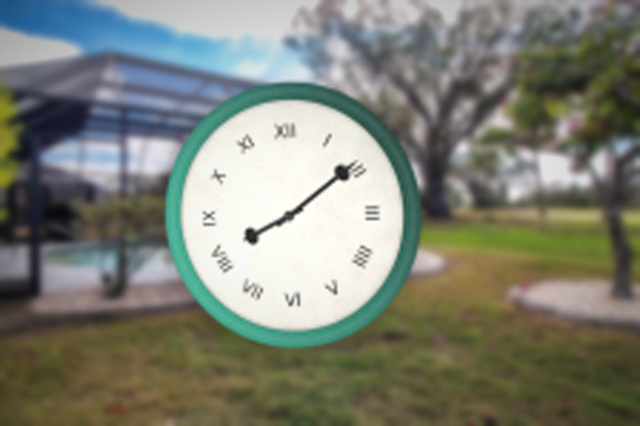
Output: **8:09**
